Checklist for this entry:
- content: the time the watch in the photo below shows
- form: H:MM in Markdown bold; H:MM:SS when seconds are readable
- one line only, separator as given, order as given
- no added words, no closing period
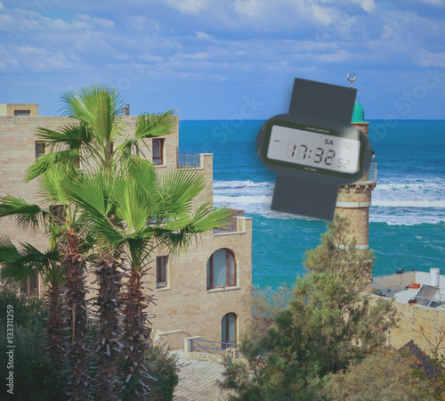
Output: **17:32:52**
